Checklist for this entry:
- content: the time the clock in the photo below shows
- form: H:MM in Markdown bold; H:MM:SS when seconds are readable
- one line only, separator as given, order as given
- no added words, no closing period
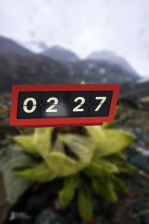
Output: **2:27**
